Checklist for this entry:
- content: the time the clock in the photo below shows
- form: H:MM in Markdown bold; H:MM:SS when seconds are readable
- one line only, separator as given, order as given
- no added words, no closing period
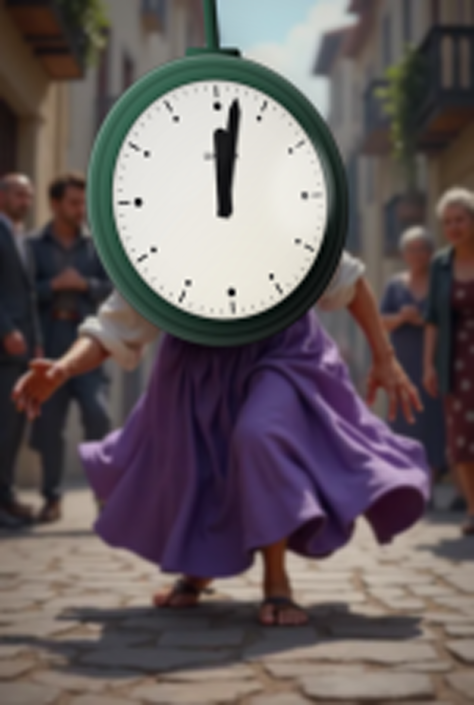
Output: **12:02**
